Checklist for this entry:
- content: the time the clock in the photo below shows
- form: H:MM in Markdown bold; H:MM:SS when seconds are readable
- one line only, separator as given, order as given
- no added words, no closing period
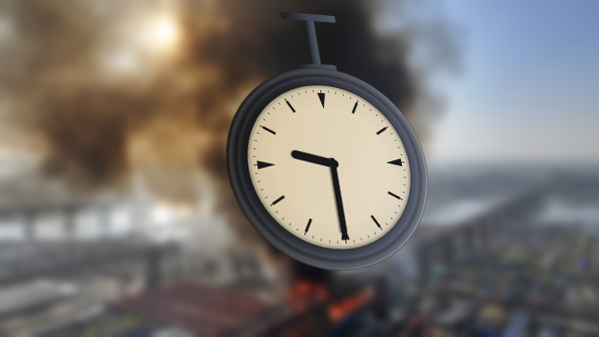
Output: **9:30**
